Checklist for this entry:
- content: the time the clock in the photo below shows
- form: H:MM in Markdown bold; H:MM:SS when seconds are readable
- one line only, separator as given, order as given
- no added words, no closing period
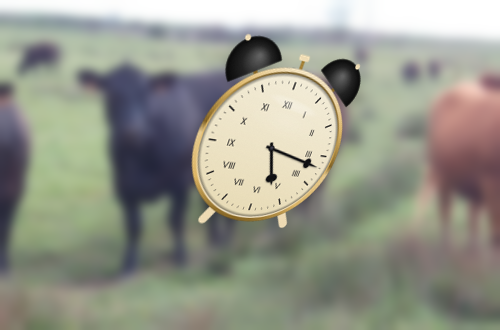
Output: **5:17**
